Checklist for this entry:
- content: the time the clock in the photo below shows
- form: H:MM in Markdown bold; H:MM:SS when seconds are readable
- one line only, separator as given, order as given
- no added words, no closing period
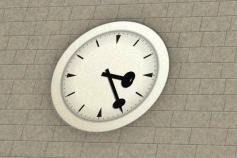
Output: **3:25**
